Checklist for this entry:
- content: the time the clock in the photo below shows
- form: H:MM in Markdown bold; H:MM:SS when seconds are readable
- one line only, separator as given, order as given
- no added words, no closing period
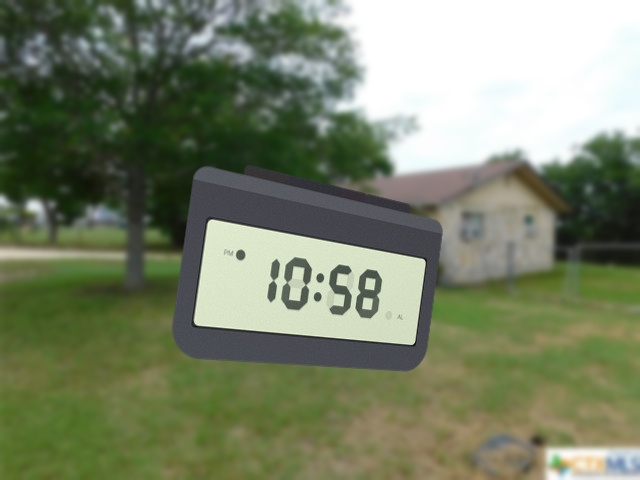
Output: **10:58**
